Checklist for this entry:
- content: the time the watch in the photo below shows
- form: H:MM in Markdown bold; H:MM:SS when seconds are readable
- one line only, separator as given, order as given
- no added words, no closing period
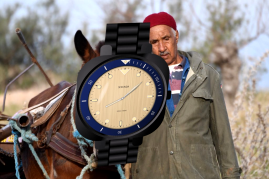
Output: **8:08**
